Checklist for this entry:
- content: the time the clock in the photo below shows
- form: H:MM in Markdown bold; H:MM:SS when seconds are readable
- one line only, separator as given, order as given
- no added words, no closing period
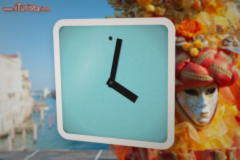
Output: **4:02**
